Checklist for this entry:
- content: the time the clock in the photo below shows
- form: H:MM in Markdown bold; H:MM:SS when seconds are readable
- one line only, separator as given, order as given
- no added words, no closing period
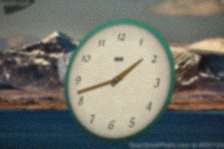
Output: **1:42**
